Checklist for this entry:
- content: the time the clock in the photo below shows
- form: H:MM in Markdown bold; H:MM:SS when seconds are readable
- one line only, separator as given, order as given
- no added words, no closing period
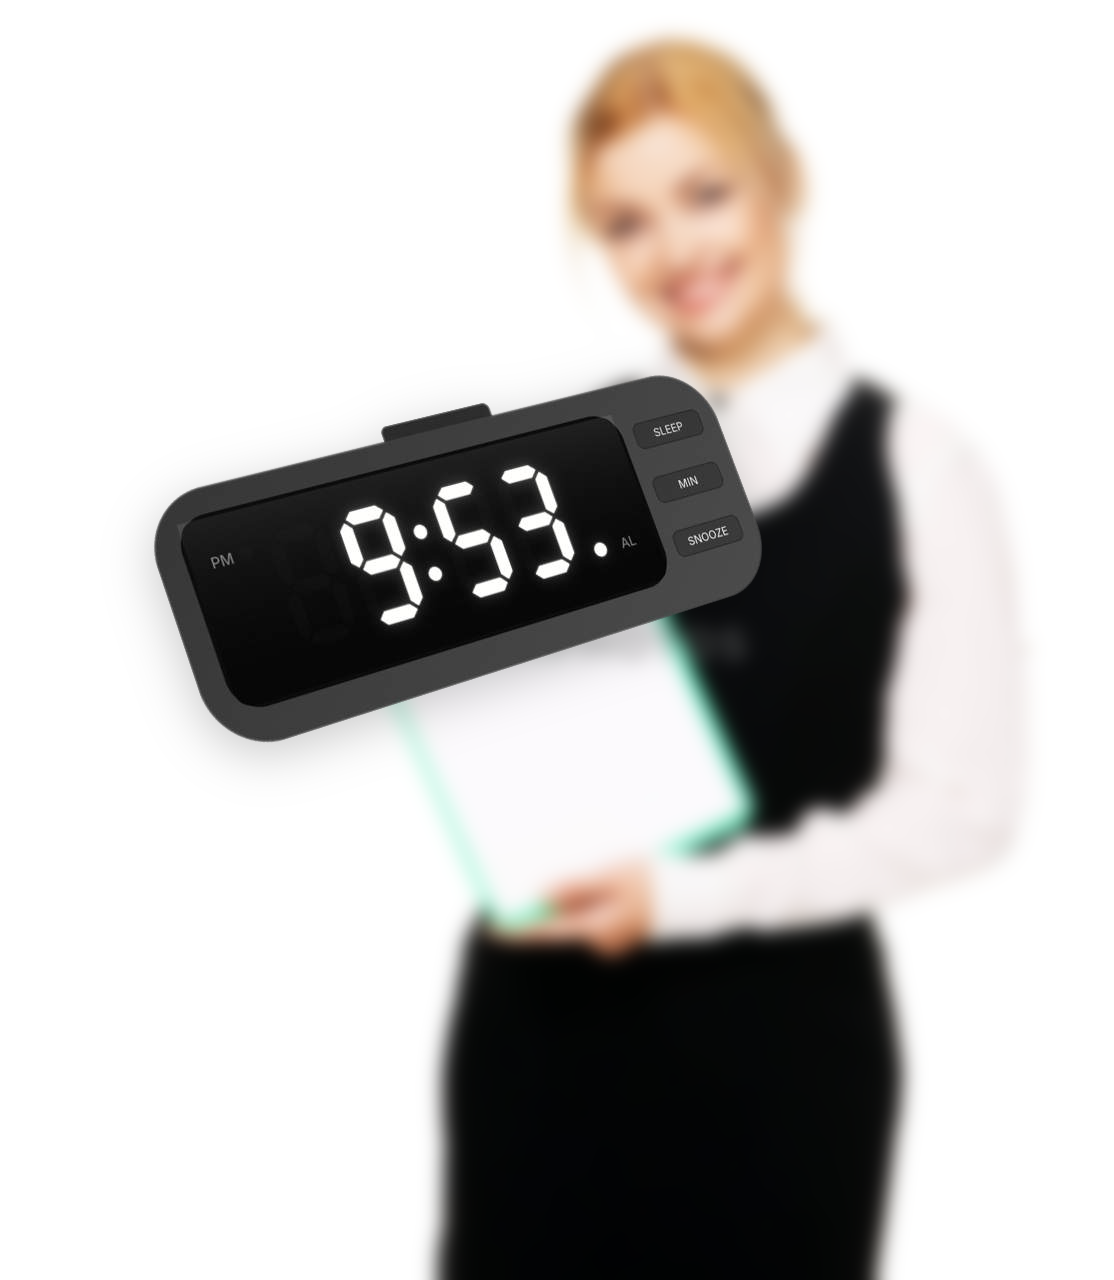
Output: **9:53**
